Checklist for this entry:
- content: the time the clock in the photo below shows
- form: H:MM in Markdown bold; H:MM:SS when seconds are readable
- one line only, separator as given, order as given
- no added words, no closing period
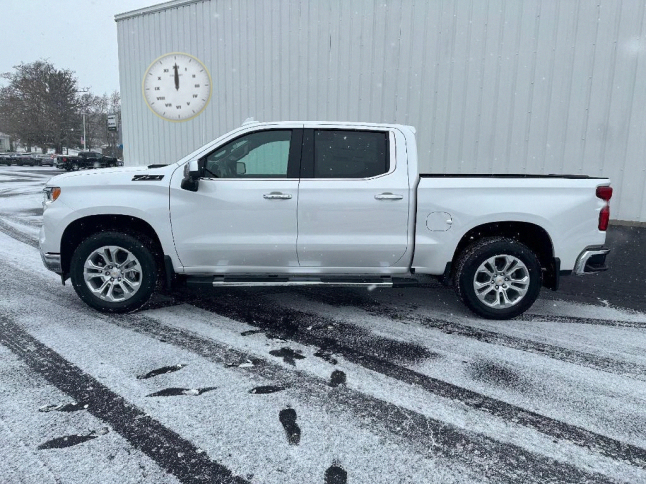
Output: **12:00**
